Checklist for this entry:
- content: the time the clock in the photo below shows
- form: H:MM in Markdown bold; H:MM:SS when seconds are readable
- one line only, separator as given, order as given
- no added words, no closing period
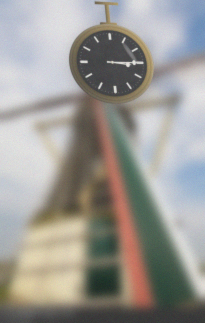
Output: **3:15**
